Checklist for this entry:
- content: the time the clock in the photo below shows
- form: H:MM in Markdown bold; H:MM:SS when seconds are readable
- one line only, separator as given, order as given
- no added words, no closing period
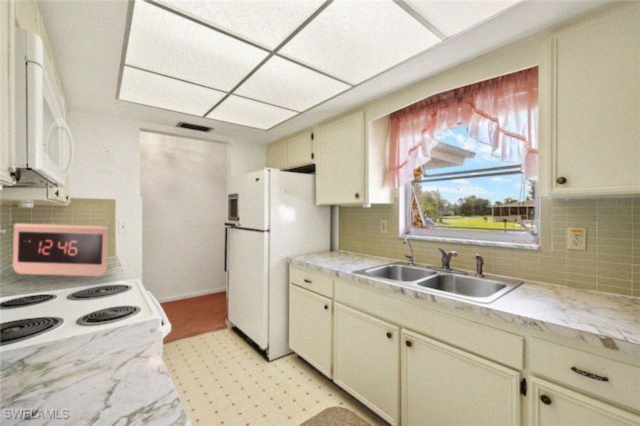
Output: **12:46**
